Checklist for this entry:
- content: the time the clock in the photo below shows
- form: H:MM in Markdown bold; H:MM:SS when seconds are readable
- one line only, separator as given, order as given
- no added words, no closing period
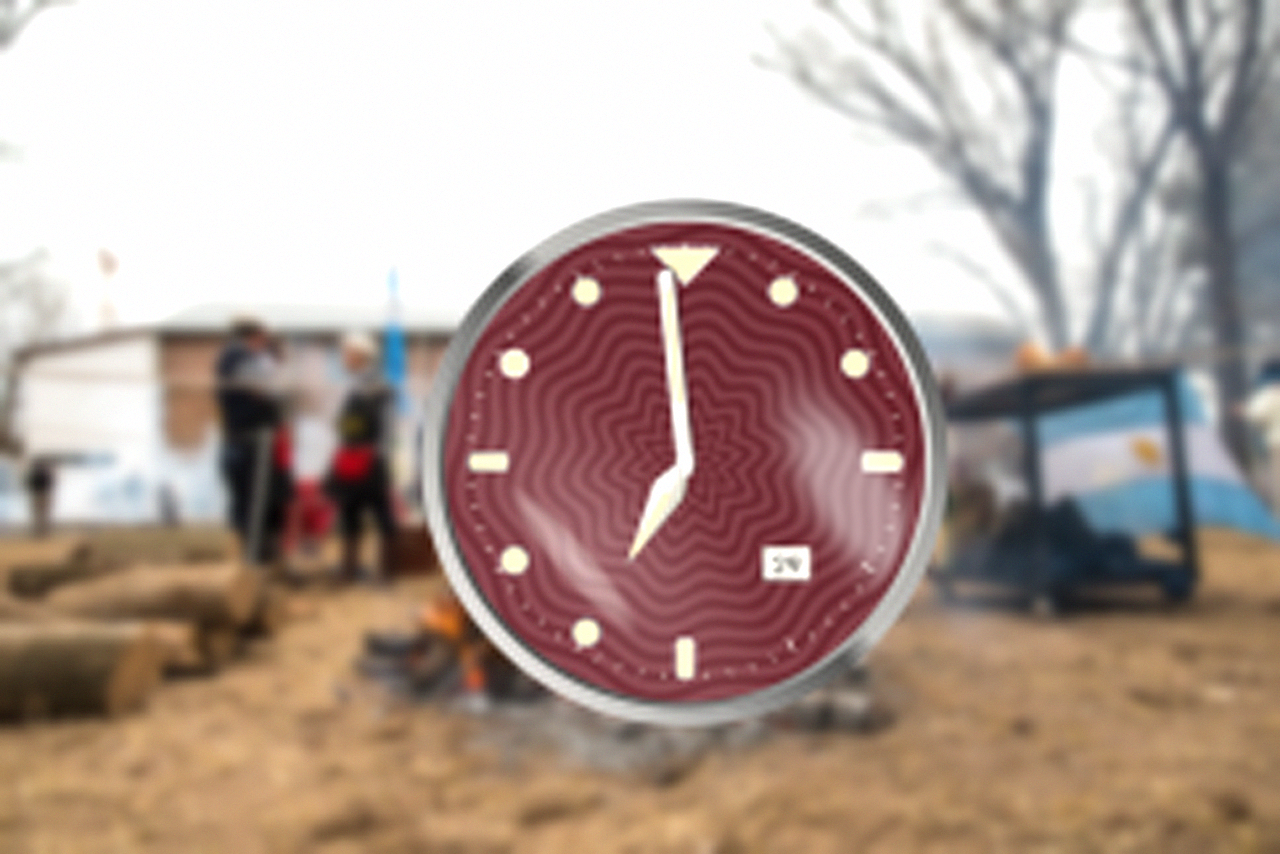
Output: **6:59**
